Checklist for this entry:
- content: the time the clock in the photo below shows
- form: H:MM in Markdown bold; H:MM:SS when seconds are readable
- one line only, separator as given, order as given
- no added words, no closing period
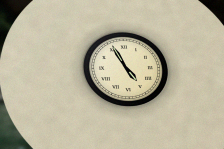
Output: **4:56**
